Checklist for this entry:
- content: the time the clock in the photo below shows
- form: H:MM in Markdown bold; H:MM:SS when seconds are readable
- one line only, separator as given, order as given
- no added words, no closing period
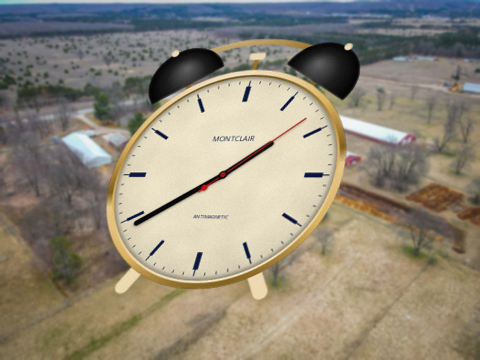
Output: **1:39:08**
